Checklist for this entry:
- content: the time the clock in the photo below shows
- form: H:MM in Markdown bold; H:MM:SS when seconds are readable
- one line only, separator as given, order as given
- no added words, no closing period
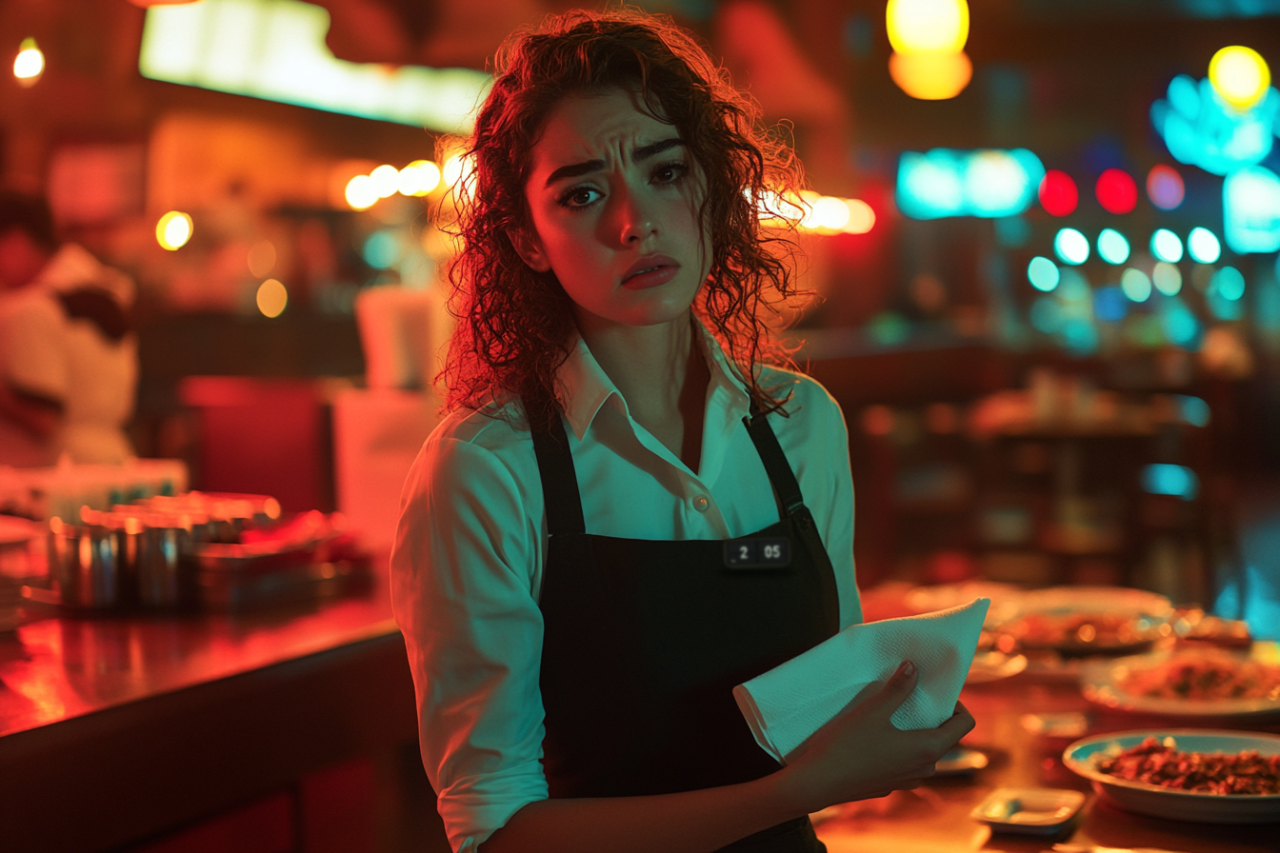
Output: **2:05**
